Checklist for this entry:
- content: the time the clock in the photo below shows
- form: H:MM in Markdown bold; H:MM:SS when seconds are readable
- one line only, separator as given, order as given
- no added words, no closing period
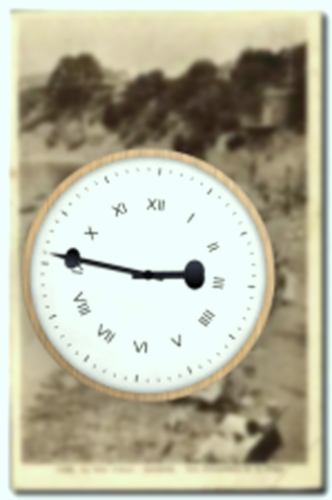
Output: **2:46**
